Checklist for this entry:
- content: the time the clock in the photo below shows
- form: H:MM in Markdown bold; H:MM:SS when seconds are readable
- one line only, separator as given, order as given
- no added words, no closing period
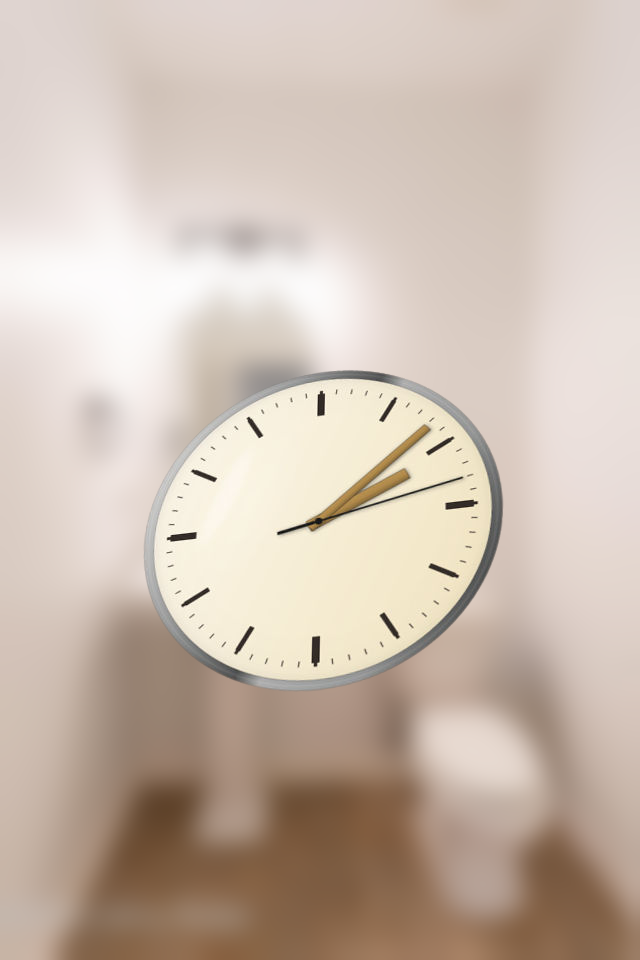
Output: **2:08:13**
